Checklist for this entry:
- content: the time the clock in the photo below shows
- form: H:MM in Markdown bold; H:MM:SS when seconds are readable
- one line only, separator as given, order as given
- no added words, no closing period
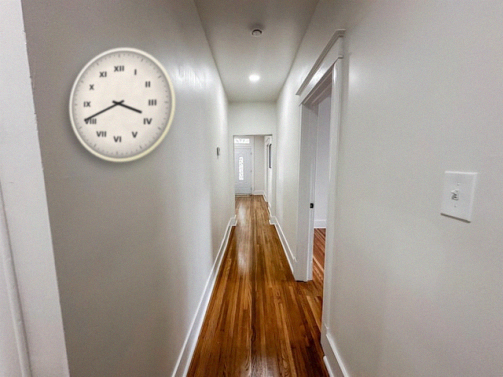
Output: **3:41**
